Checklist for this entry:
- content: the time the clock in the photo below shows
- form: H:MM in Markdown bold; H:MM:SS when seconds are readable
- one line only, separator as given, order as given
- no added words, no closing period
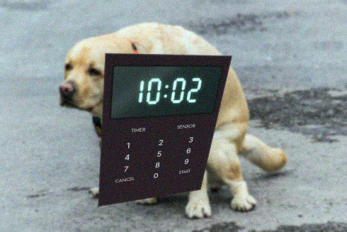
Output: **10:02**
